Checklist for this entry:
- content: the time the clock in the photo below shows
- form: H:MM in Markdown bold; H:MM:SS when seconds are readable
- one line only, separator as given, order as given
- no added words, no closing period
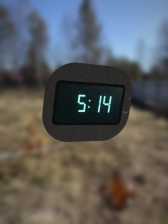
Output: **5:14**
